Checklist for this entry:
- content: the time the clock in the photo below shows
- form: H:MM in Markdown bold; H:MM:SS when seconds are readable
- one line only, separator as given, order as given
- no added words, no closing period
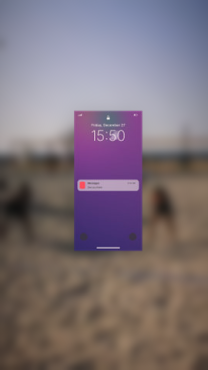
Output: **15:50**
